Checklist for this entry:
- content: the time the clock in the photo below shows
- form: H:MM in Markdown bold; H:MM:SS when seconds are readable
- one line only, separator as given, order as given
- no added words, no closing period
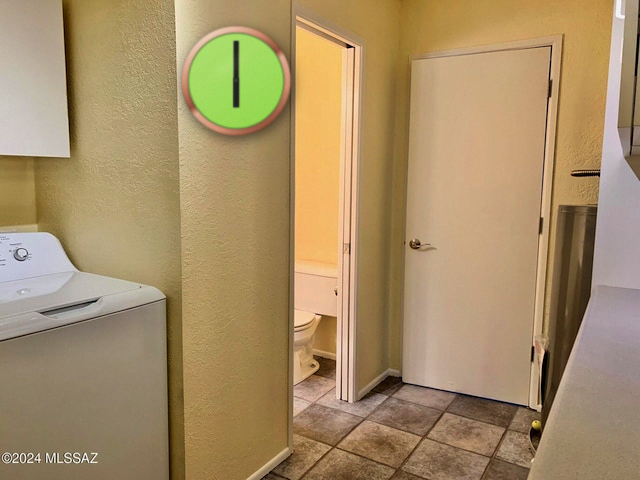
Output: **6:00**
